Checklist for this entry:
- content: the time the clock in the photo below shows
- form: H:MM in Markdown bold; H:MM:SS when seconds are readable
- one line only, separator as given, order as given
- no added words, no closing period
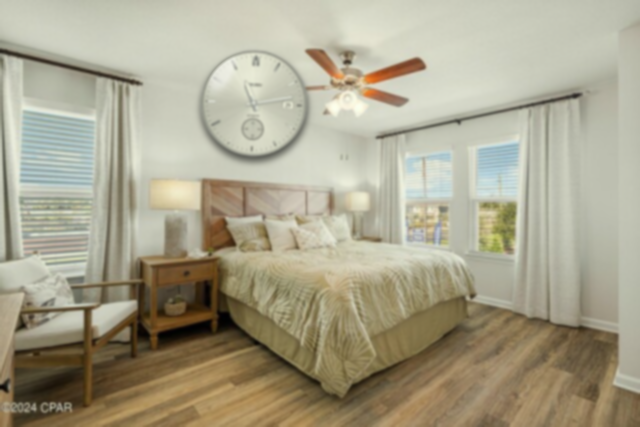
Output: **11:13**
